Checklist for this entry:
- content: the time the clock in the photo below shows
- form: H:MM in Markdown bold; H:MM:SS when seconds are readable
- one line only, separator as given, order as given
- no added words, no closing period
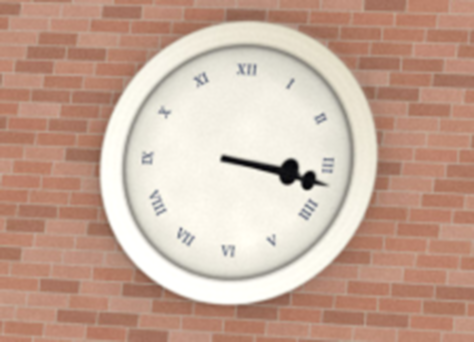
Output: **3:17**
